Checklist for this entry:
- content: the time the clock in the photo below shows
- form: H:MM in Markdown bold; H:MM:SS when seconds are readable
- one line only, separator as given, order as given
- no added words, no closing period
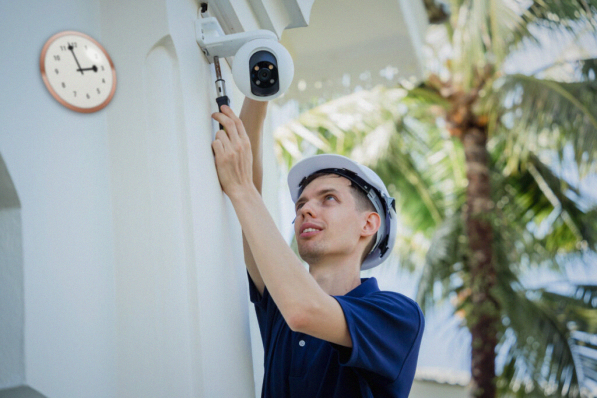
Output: **2:58**
